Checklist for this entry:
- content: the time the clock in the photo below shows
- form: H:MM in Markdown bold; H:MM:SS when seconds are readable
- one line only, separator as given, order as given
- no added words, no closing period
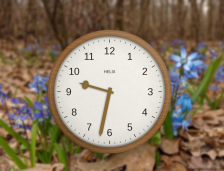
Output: **9:32**
